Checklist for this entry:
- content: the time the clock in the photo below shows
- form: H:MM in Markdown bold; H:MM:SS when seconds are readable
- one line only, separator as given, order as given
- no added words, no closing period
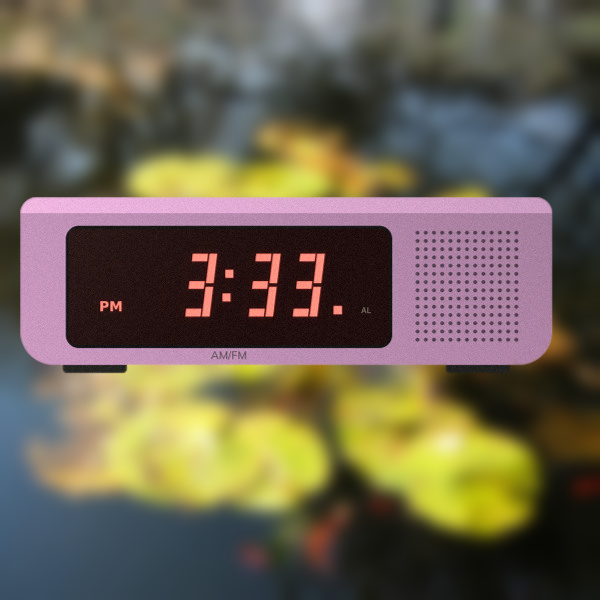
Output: **3:33**
